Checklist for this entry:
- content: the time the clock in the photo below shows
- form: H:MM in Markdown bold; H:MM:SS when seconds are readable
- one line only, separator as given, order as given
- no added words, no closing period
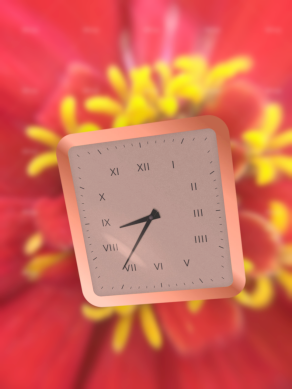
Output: **8:36**
